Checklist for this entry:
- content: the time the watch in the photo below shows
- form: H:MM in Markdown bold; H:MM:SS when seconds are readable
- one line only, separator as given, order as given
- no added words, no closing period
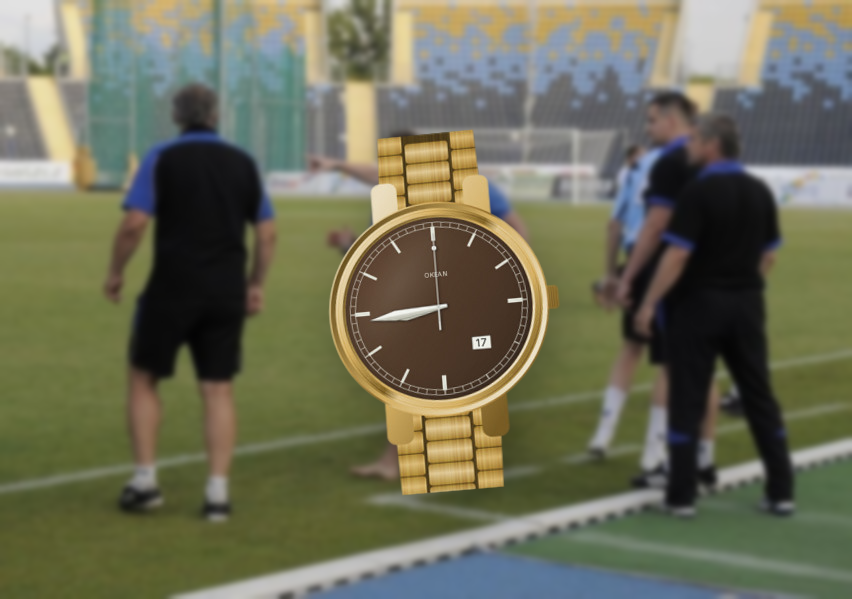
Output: **8:44:00**
